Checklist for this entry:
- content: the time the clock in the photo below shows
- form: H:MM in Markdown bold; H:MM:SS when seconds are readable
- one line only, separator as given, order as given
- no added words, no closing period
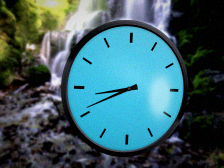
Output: **8:41**
